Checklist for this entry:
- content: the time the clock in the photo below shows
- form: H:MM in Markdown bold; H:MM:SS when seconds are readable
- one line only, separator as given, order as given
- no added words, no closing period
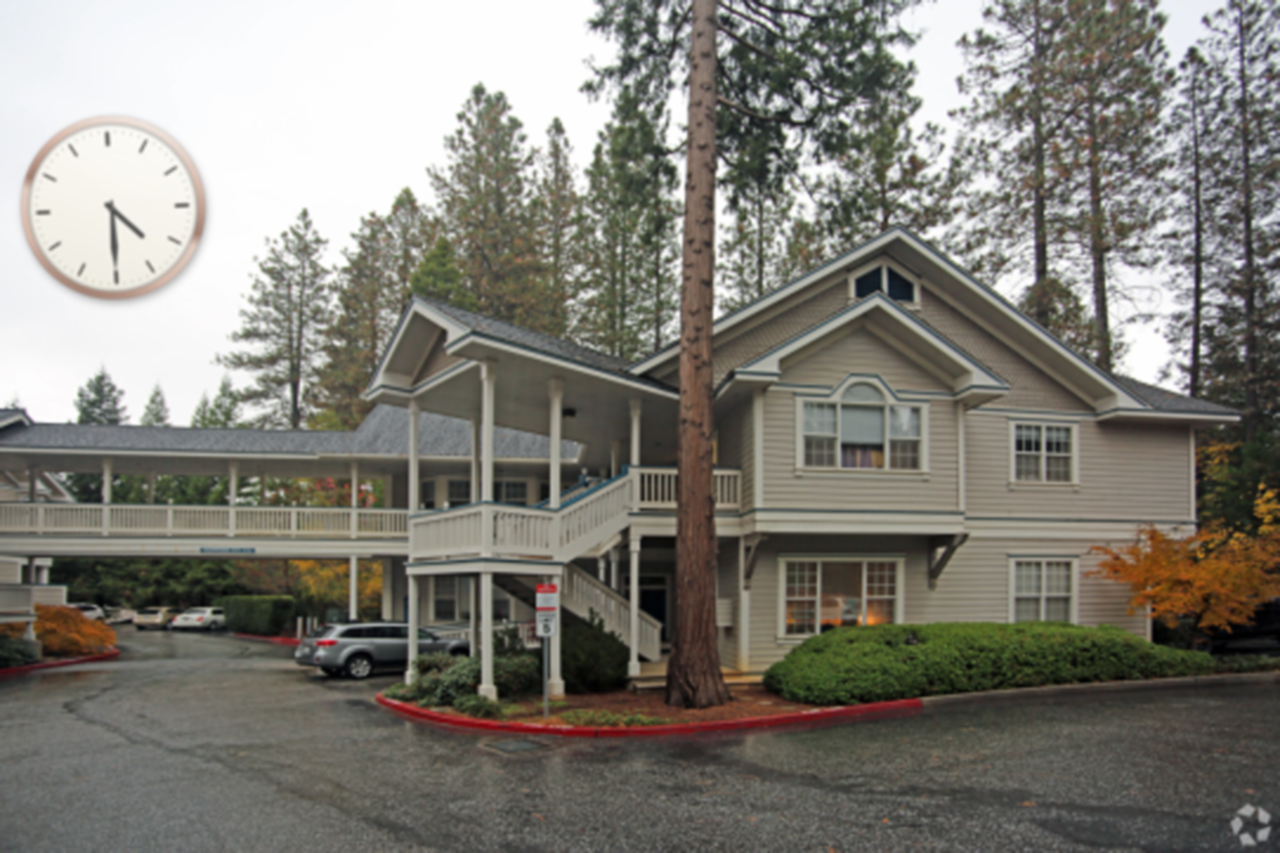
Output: **4:30**
